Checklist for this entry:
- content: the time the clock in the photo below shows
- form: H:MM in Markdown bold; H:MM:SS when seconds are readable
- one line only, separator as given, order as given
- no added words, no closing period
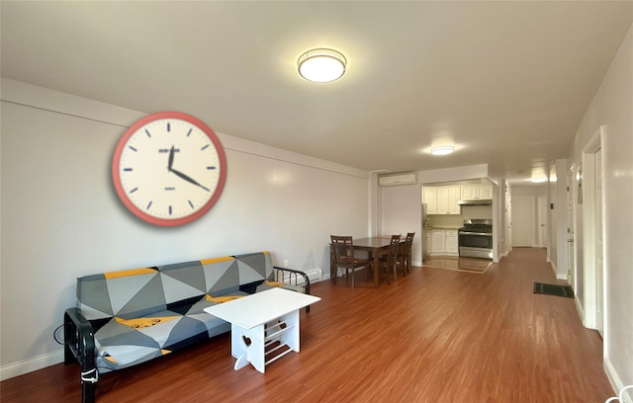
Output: **12:20**
